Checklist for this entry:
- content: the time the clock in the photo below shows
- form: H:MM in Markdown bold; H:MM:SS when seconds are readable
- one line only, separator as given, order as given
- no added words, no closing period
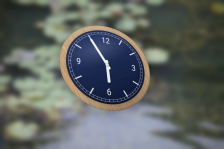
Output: **5:55**
